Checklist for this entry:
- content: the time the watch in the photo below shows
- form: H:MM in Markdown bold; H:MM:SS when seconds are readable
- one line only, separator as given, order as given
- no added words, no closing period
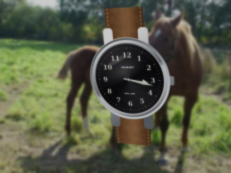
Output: **3:17**
